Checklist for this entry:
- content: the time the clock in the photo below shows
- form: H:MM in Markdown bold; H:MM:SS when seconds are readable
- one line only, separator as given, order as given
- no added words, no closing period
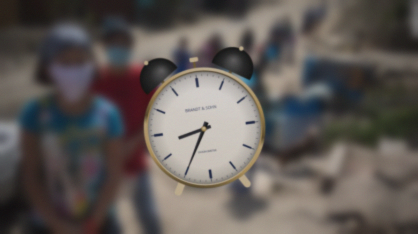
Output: **8:35**
